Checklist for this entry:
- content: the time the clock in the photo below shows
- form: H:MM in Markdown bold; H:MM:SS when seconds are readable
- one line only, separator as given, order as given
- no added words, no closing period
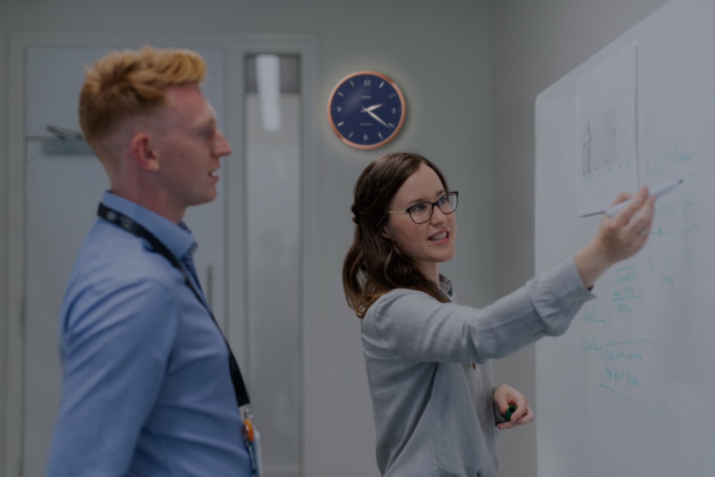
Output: **2:21**
